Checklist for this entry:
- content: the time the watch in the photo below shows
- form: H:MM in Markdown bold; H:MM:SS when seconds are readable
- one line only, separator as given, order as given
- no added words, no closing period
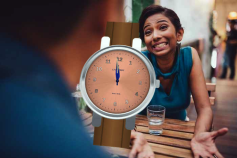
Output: **11:59**
